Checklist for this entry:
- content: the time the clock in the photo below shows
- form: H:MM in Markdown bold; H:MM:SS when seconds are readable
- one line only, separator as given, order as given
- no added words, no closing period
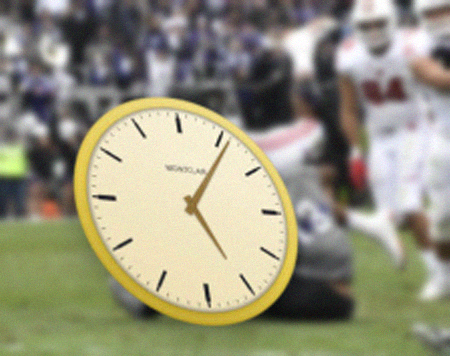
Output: **5:06**
